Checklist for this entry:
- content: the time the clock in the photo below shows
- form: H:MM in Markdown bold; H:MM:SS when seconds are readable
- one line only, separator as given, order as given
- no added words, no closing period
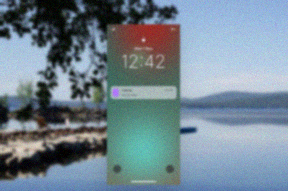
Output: **12:42**
